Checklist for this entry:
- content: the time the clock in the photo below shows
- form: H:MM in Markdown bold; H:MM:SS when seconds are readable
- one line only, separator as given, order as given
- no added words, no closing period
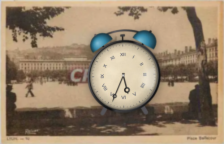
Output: **5:34**
